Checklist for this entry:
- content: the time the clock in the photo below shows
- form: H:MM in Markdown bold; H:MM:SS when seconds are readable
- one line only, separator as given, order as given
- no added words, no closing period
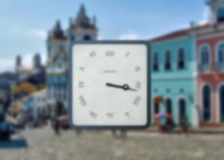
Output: **3:17**
